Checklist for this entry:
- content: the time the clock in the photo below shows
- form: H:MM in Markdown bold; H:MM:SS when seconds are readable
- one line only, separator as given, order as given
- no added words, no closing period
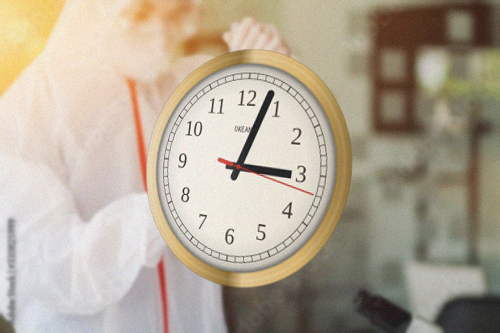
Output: **3:03:17**
